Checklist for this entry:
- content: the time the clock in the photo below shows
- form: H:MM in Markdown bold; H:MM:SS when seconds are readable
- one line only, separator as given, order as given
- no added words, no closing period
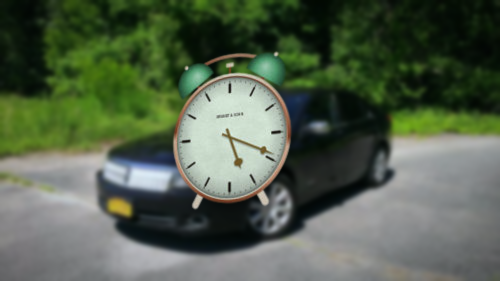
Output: **5:19**
